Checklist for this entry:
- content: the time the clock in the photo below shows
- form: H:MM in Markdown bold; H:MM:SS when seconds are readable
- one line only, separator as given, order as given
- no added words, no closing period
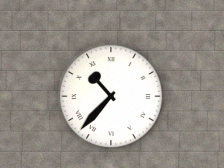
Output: **10:37**
